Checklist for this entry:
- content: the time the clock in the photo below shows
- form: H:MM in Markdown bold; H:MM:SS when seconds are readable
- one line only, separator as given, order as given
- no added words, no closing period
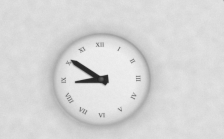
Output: **8:51**
